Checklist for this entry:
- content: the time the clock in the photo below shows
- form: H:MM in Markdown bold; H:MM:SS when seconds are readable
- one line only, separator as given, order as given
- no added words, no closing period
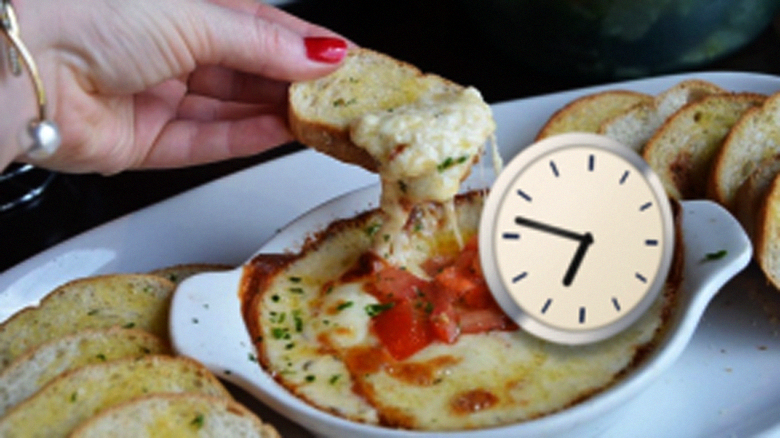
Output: **6:47**
